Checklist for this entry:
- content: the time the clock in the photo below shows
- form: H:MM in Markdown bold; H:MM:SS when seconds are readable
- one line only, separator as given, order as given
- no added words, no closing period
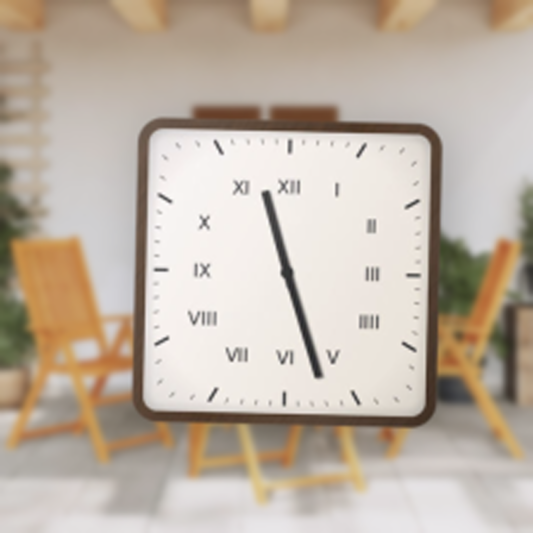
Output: **11:27**
